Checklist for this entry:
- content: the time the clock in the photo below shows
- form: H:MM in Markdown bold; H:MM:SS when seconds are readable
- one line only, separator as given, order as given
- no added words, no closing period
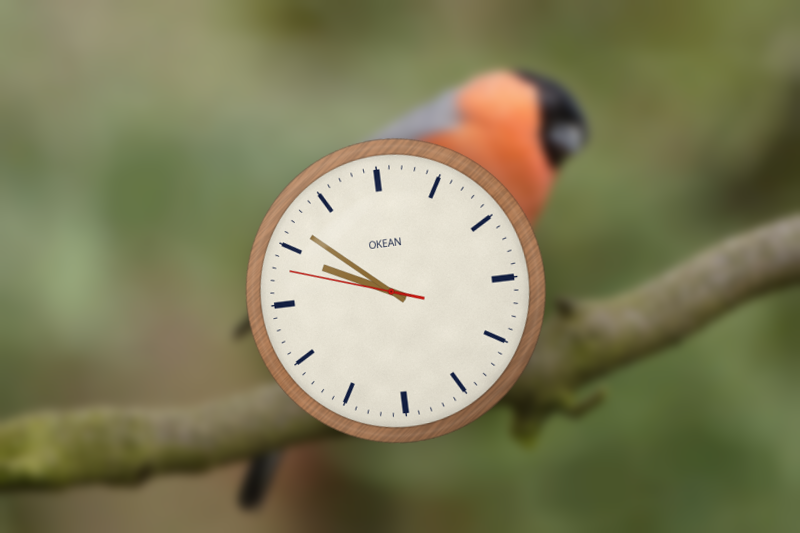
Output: **9:51:48**
